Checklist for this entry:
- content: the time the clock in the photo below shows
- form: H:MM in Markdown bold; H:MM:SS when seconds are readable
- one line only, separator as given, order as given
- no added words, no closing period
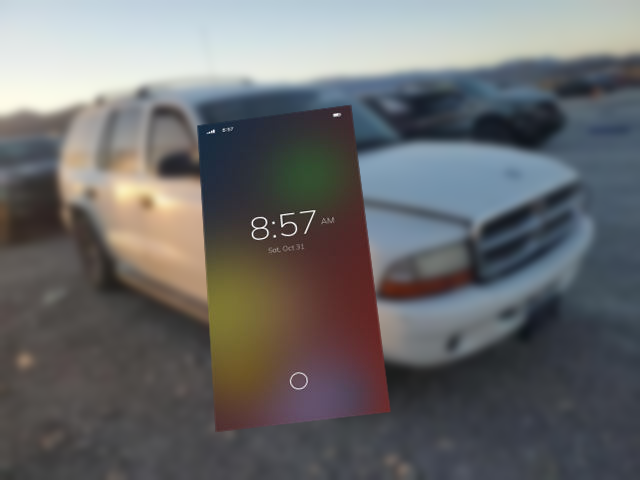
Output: **8:57**
